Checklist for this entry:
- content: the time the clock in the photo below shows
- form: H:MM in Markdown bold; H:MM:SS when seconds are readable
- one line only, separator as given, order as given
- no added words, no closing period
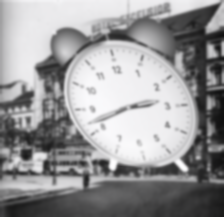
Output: **2:42**
